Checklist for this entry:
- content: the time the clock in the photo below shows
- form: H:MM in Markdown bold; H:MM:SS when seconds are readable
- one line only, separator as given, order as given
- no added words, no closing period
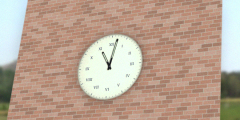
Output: **11:02**
